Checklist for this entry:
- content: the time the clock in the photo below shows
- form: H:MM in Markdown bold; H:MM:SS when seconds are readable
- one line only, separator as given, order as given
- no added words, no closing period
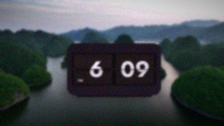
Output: **6:09**
